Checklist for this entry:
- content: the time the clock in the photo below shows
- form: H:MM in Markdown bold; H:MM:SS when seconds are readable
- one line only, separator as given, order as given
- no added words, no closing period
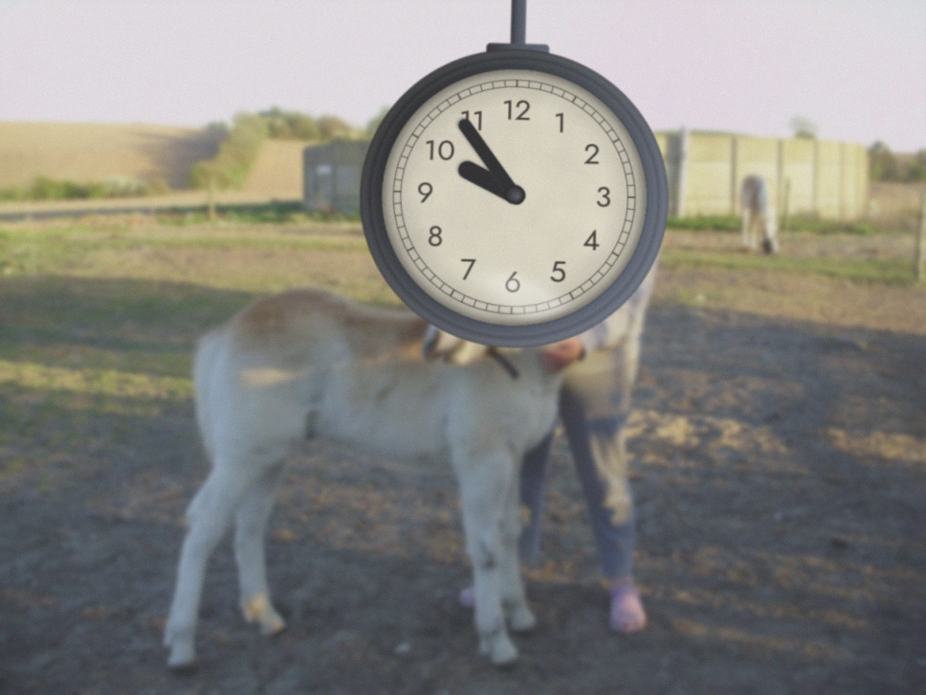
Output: **9:54**
